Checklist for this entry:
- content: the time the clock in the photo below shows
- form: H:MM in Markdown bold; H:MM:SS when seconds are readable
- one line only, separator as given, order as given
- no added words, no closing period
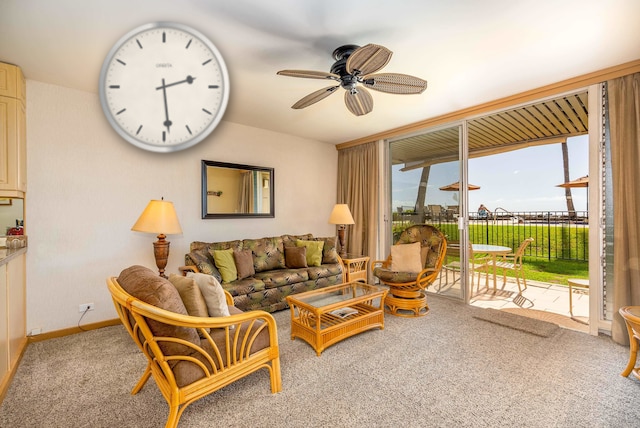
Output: **2:29**
